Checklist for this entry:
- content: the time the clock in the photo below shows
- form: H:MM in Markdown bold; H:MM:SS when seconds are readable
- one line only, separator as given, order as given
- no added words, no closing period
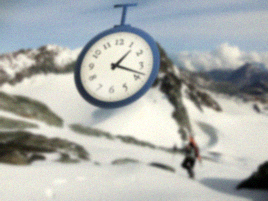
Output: **1:18**
